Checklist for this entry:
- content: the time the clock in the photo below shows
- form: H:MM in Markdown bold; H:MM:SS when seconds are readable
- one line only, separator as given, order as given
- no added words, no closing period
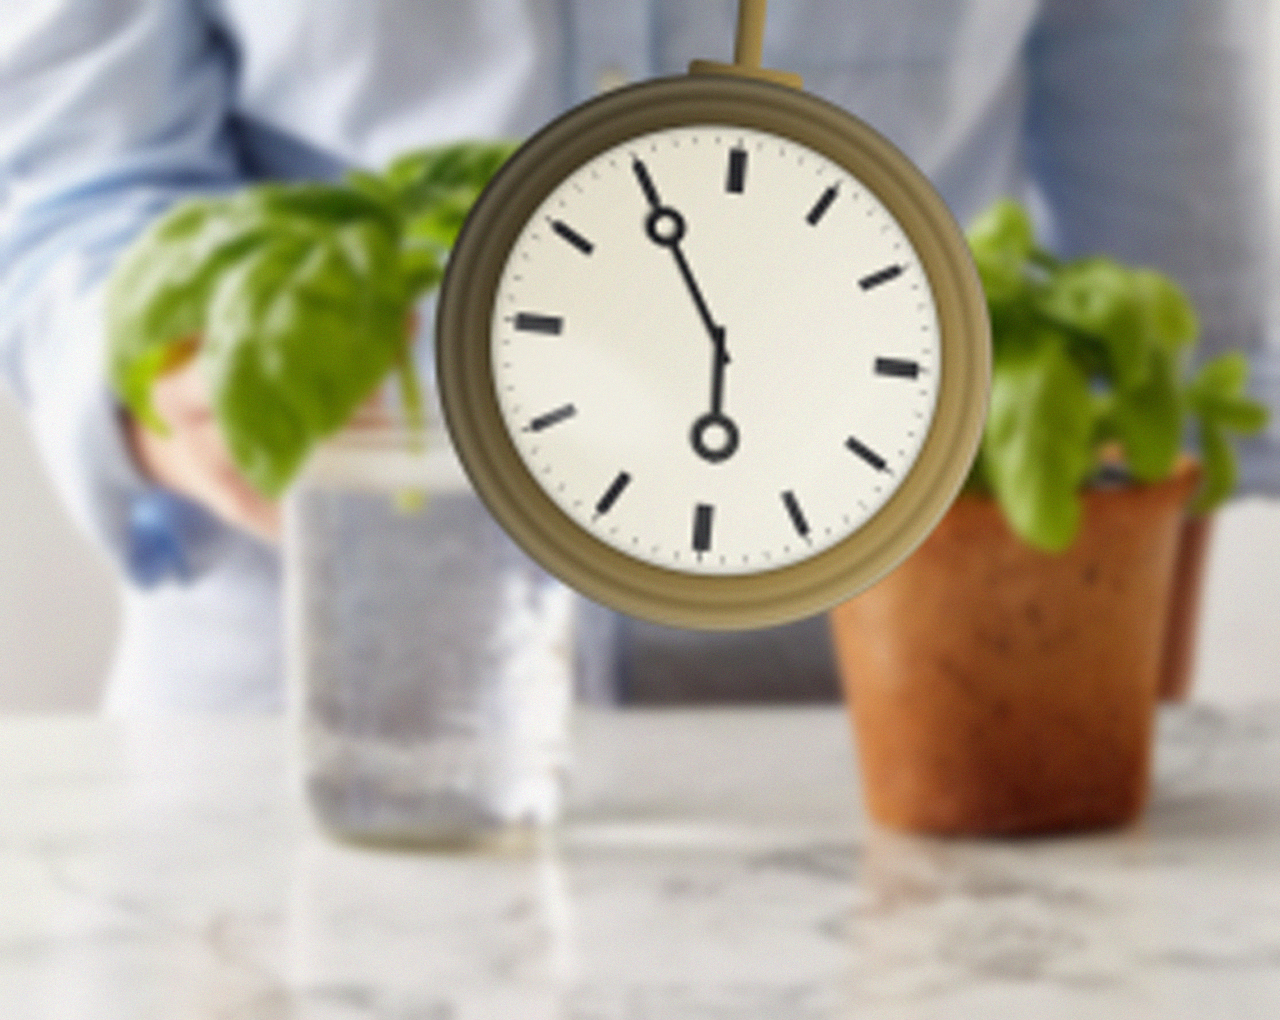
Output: **5:55**
